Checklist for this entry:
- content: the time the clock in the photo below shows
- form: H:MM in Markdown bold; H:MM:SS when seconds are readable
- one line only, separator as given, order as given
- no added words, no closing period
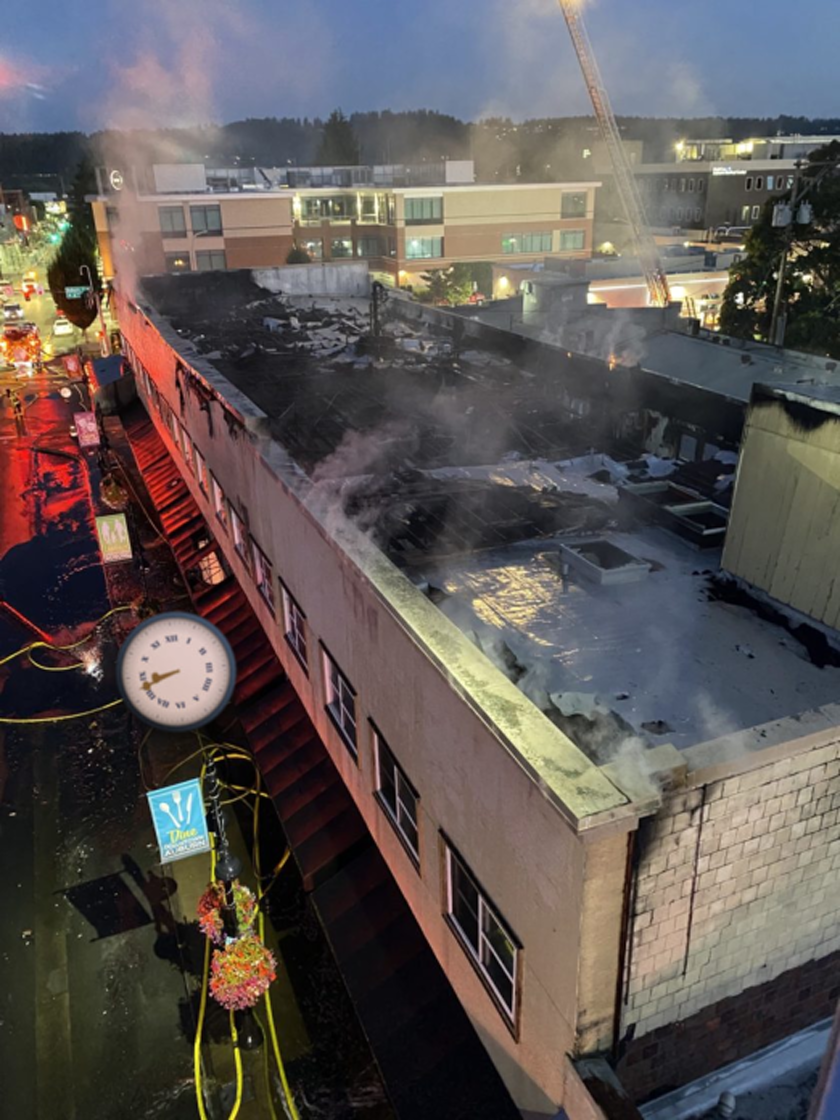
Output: **8:42**
